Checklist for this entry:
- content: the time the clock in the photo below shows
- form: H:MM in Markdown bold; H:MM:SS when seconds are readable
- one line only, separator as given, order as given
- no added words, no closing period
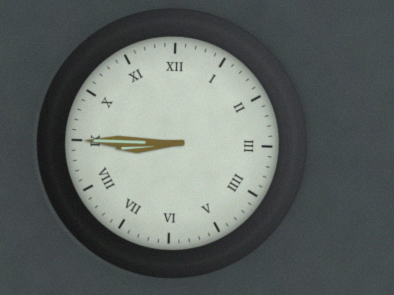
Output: **8:45**
